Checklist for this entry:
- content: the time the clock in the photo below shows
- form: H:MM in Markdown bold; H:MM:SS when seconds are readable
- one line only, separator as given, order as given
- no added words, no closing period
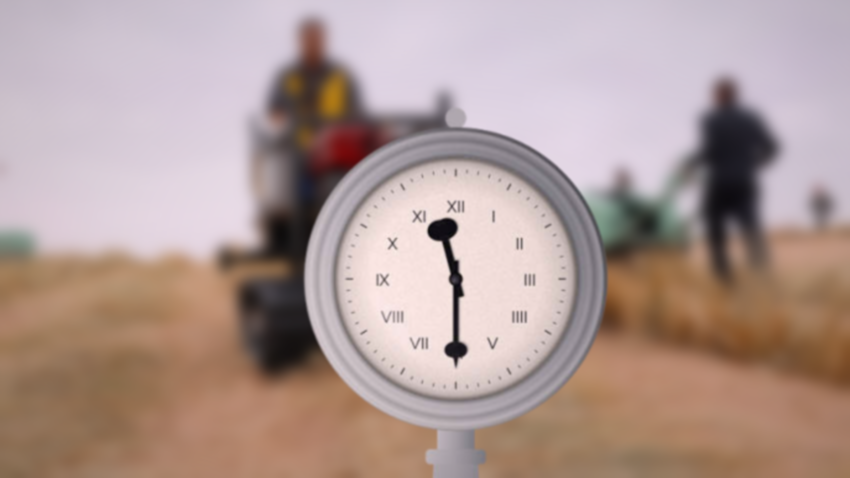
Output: **11:30**
